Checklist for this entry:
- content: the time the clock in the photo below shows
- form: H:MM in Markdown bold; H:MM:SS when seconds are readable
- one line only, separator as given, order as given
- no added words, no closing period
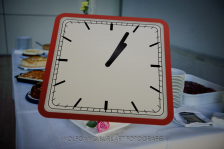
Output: **1:04**
